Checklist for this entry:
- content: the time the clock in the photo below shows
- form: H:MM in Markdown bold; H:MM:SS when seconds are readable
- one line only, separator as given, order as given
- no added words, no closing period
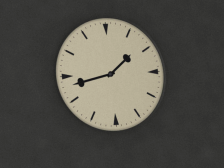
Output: **1:43**
